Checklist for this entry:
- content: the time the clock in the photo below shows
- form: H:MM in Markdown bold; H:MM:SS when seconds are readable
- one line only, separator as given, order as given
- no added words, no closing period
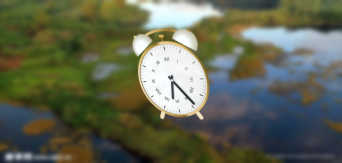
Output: **6:24**
